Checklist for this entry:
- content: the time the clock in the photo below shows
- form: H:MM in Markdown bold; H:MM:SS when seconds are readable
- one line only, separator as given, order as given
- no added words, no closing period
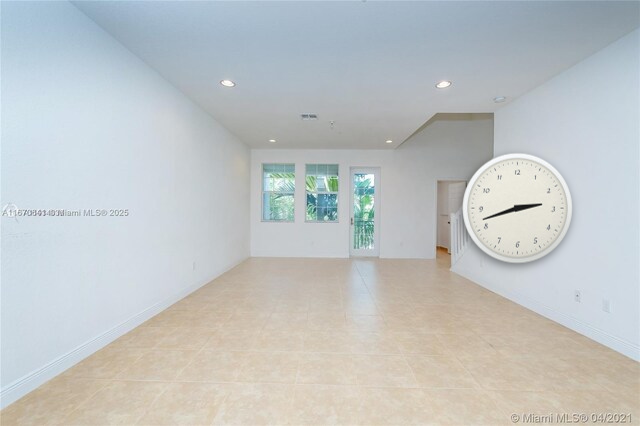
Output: **2:42**
